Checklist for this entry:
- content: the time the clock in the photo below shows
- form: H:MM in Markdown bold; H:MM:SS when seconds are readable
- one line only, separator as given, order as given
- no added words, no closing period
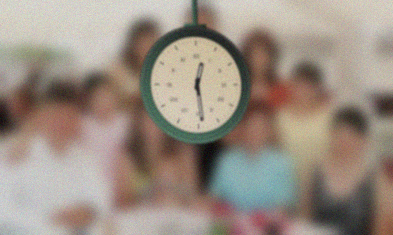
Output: **12:29**
